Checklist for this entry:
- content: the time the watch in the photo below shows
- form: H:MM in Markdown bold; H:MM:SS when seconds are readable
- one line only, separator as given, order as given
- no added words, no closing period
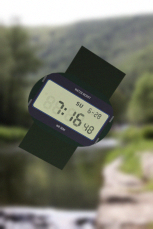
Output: **7:16:48**
